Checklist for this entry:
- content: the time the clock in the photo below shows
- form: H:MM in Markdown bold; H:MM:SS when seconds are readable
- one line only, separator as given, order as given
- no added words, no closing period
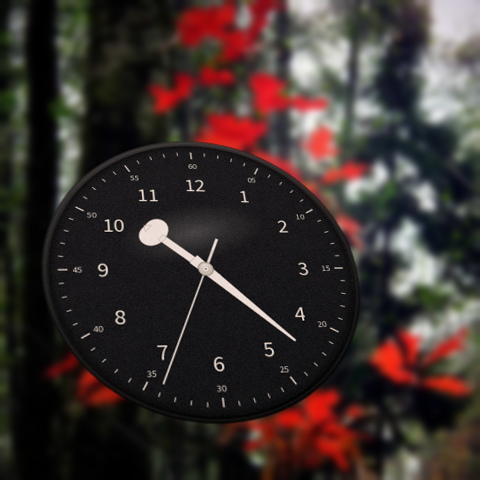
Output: **10:22:34**
